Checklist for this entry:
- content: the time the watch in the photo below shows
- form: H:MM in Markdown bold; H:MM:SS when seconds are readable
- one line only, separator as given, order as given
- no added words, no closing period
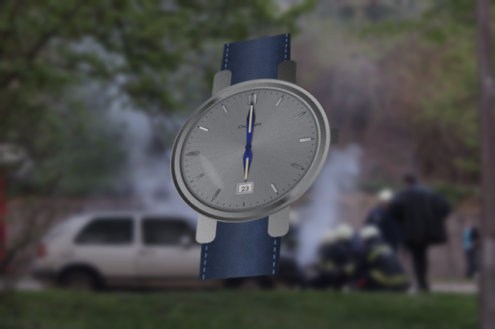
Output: **6:00**
